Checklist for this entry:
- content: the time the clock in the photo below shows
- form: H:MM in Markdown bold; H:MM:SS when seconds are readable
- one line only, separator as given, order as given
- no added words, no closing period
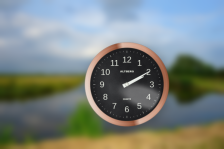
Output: **2:10**
